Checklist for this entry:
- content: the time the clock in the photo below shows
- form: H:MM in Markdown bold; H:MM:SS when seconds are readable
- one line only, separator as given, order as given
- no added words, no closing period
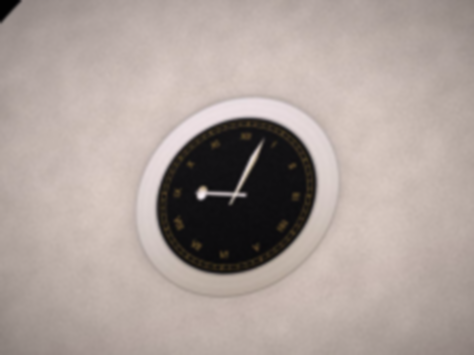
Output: **9:03**
